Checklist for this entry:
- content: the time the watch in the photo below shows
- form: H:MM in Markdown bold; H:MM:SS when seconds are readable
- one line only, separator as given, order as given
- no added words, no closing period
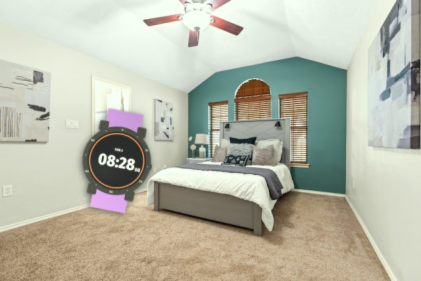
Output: **8:28**
